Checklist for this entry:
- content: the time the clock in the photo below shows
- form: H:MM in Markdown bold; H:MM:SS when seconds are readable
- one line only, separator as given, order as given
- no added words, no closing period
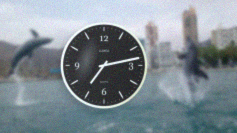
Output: **7:13**
